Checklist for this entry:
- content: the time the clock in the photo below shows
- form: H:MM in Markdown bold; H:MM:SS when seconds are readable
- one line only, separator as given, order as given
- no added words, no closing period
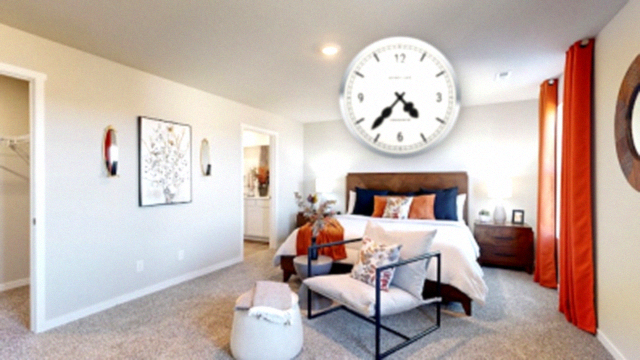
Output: **4:37**
